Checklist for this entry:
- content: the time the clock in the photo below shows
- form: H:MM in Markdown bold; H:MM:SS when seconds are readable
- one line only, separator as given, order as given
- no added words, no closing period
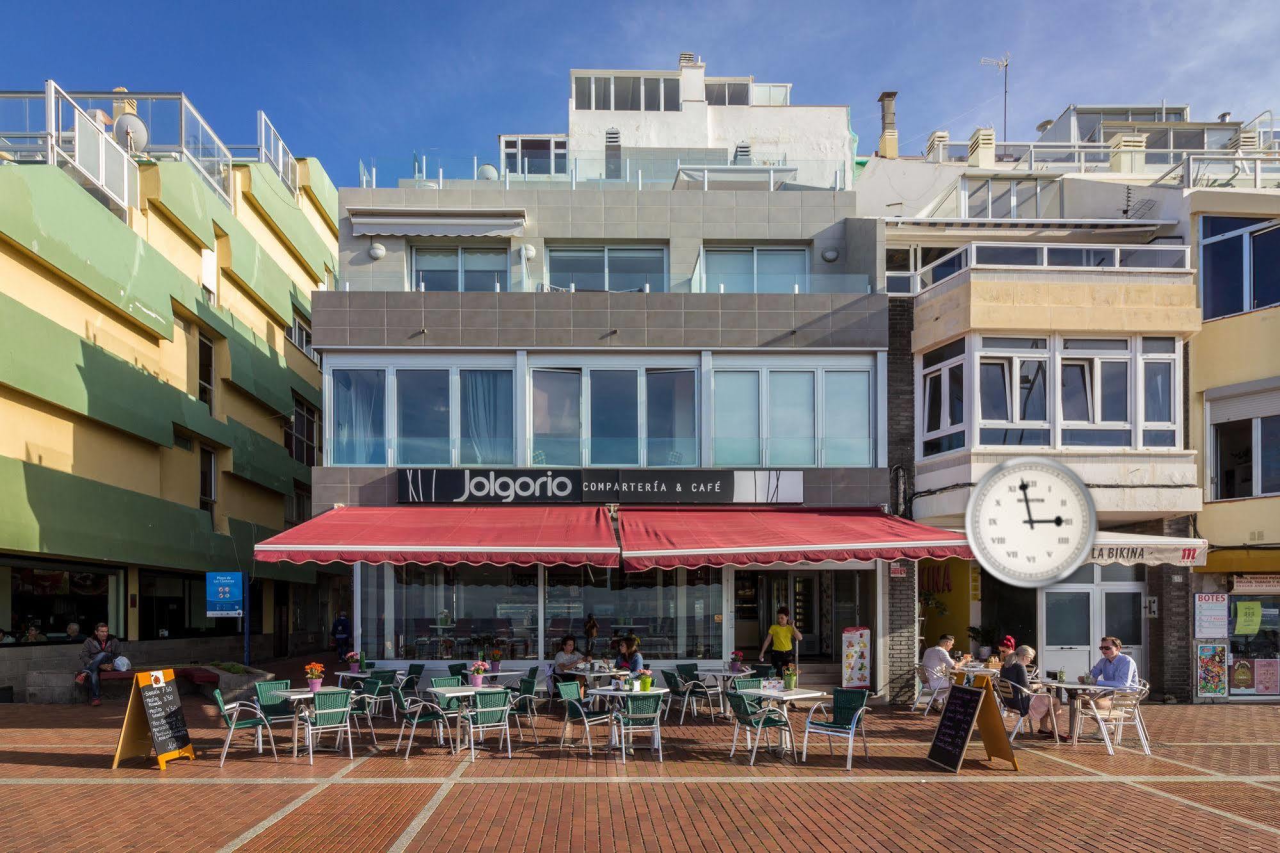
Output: **2:58**
